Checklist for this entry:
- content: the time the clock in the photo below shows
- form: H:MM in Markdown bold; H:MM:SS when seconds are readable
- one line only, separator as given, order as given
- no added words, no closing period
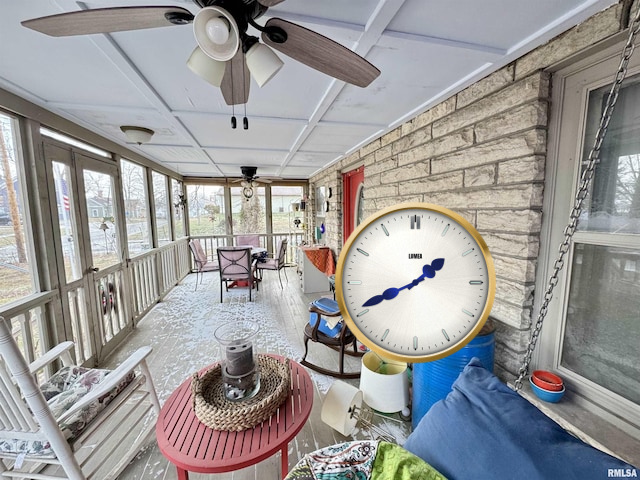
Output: **1:41**
